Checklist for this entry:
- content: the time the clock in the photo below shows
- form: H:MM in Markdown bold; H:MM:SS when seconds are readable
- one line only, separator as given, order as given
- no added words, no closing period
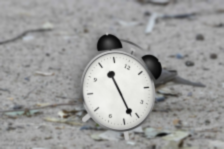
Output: **10:22**
